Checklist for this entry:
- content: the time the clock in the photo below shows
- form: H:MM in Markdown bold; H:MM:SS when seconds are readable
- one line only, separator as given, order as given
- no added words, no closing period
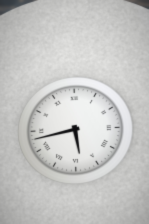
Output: **5:43**
